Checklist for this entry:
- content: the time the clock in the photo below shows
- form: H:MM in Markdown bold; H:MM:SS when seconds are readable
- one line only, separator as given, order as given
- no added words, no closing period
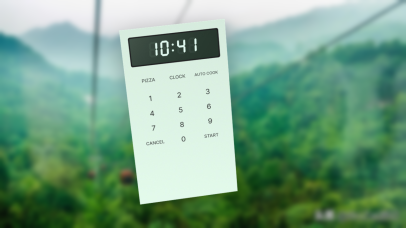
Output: **10:41**
